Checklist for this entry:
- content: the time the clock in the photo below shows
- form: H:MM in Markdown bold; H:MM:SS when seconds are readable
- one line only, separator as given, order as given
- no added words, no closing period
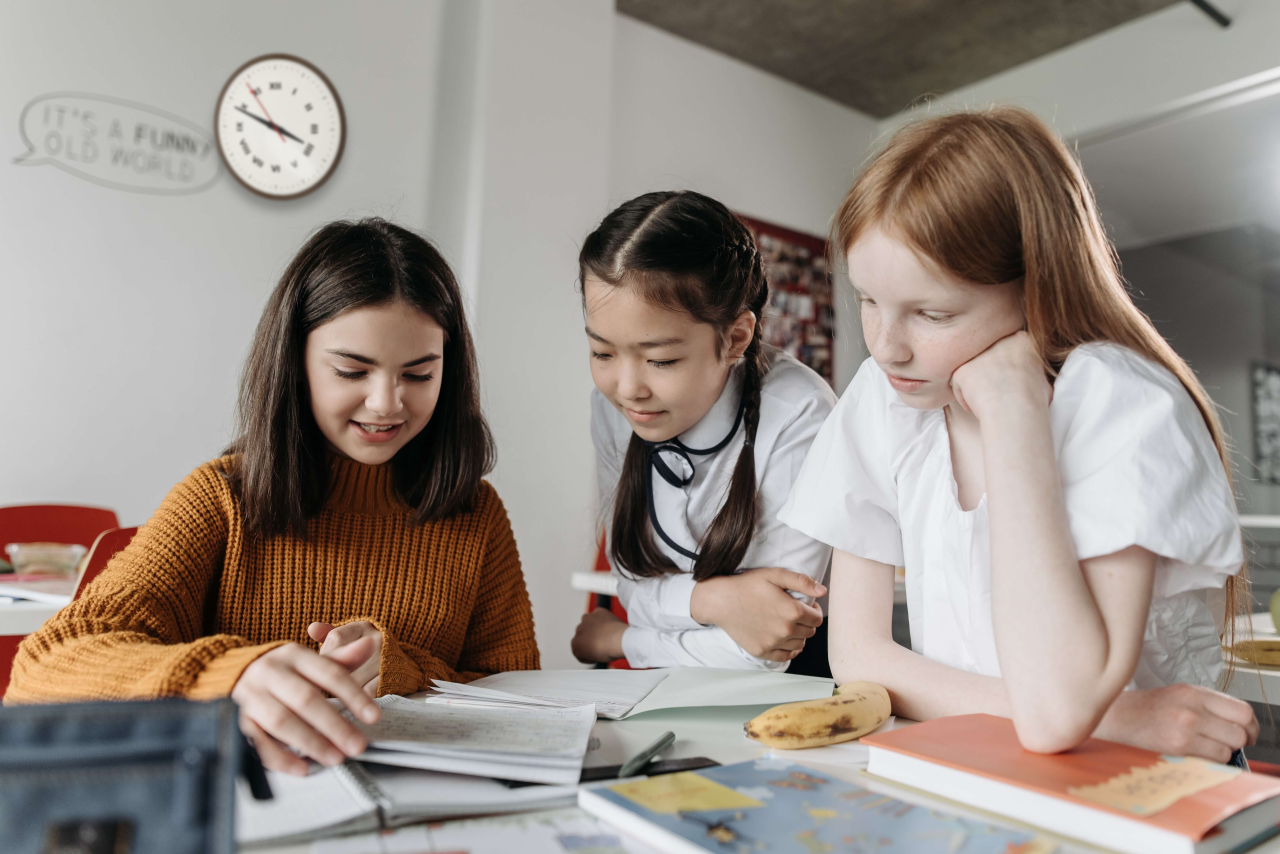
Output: **3:48:54**
